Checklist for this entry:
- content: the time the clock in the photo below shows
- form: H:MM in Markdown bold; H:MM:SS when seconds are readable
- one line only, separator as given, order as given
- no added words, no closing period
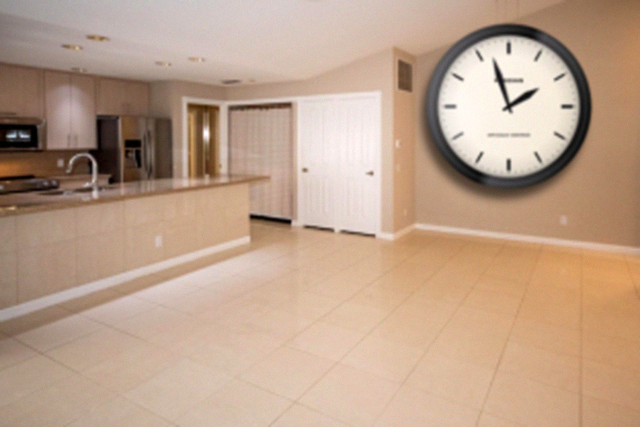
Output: **1:57**
